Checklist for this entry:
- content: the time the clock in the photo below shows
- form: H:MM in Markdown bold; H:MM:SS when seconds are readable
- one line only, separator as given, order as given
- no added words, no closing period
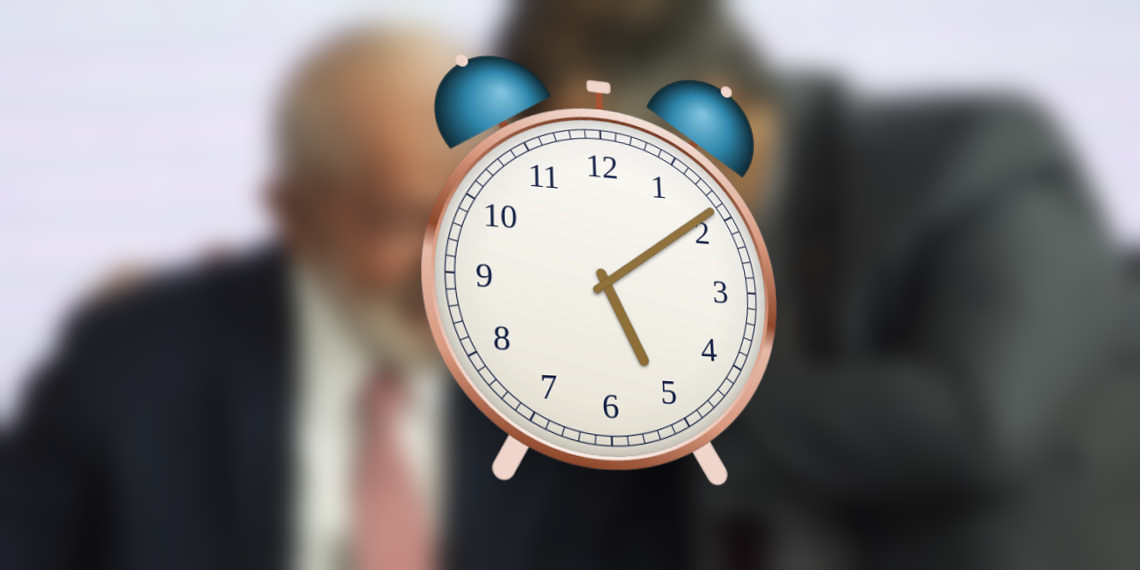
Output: **5:09**
